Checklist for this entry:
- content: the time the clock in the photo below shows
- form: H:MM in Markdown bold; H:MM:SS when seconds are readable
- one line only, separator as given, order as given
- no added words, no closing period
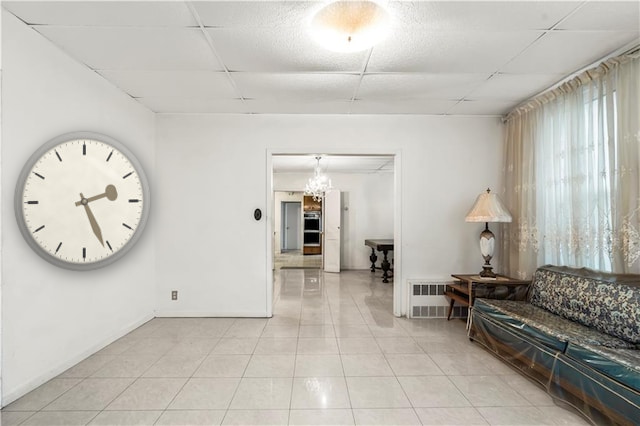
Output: **2:26**
